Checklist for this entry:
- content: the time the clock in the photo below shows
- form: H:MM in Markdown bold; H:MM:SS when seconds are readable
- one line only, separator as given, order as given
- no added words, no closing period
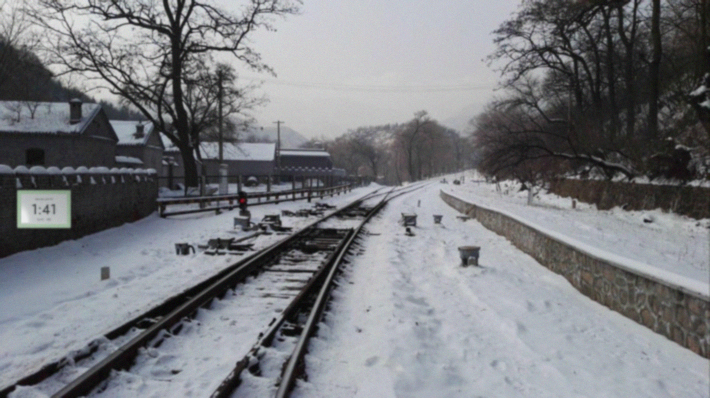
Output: **1:41**
